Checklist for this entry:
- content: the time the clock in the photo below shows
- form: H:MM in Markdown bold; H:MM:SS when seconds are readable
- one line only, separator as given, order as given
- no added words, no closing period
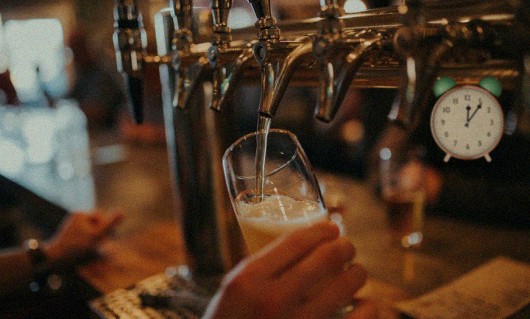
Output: **12:06**
